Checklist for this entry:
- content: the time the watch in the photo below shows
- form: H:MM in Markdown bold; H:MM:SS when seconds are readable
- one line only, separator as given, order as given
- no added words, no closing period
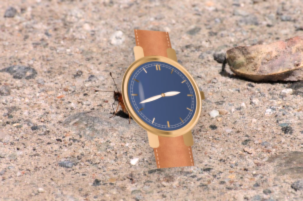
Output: **2:42**
